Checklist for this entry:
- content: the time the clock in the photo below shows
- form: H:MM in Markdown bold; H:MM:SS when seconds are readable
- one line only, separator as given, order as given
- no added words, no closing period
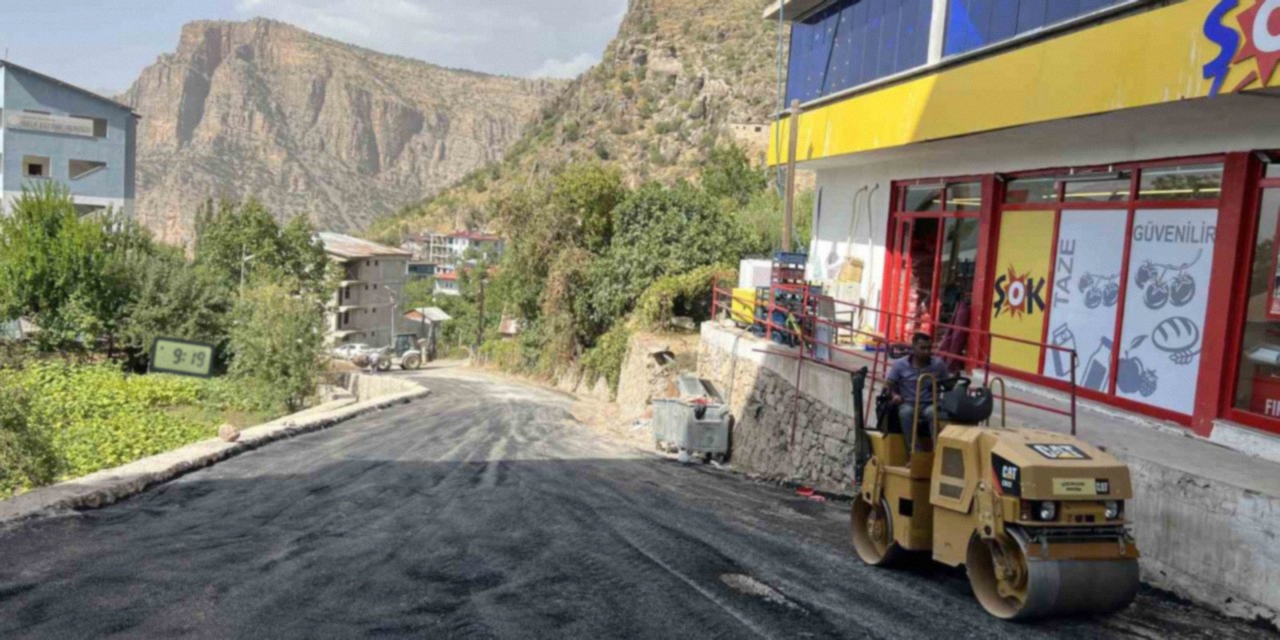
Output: **9:19**
